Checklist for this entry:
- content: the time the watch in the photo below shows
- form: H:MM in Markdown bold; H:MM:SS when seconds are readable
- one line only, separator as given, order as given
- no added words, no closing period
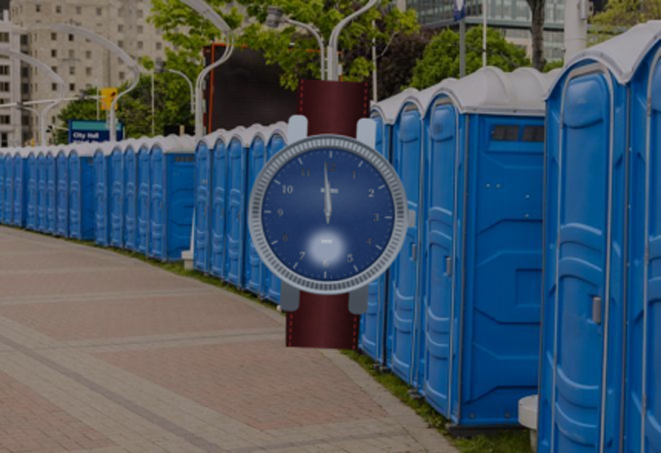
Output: **11:59**
